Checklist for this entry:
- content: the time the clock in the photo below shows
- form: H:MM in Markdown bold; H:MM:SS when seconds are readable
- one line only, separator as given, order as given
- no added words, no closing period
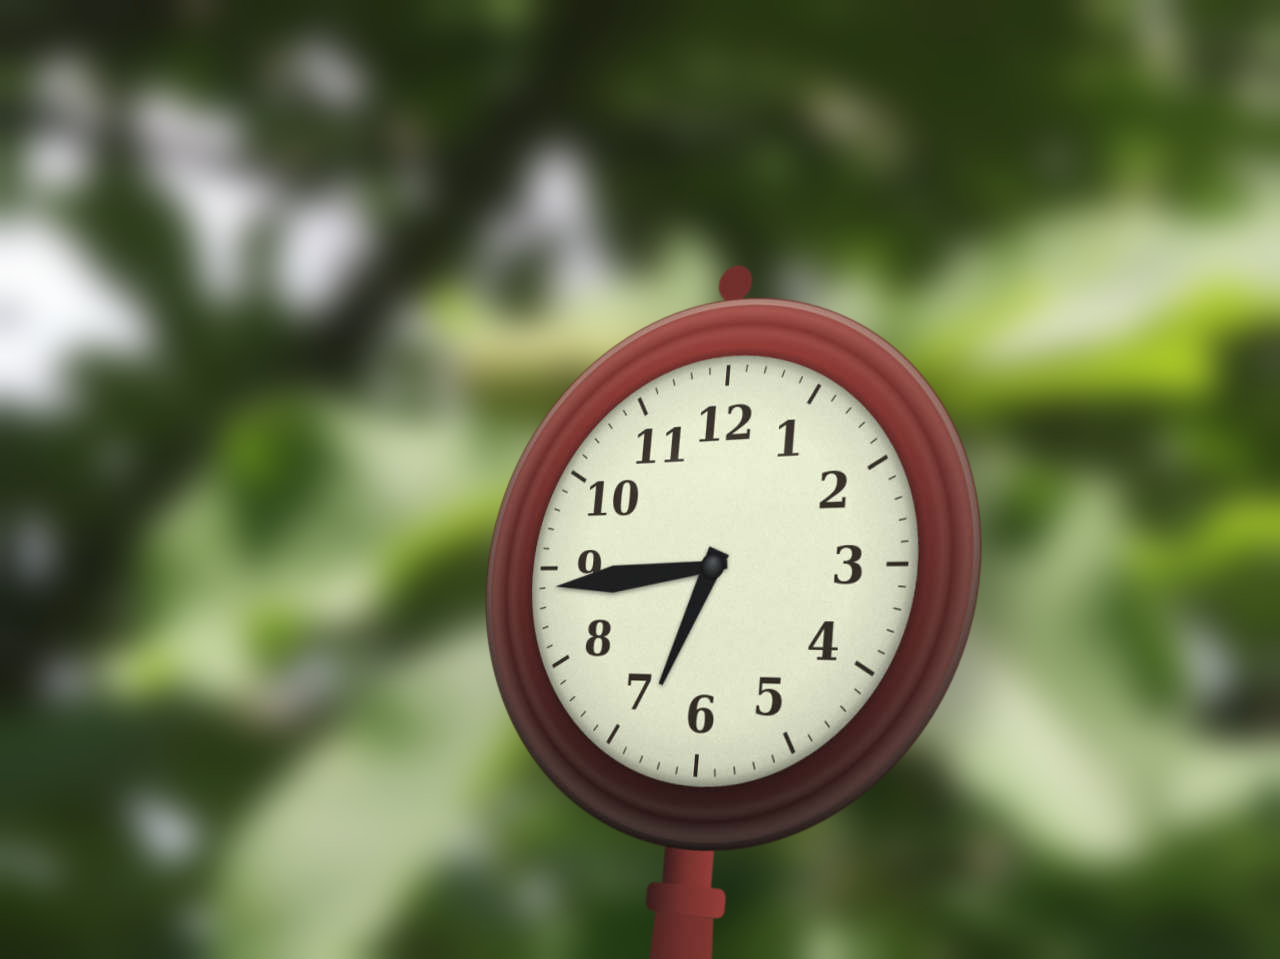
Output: **6:44**
